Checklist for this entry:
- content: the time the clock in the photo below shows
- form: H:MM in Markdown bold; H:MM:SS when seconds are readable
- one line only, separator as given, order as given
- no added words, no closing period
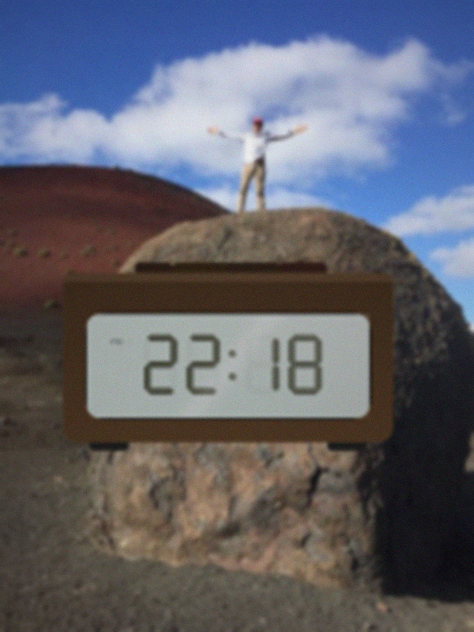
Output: **22:18**
